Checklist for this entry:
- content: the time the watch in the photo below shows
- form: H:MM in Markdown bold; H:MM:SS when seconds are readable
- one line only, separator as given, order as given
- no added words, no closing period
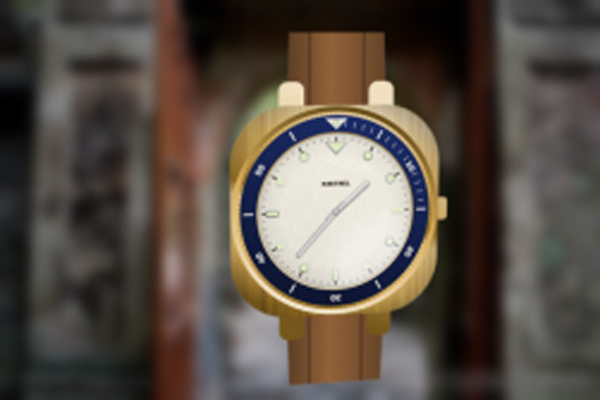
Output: **1:37**
